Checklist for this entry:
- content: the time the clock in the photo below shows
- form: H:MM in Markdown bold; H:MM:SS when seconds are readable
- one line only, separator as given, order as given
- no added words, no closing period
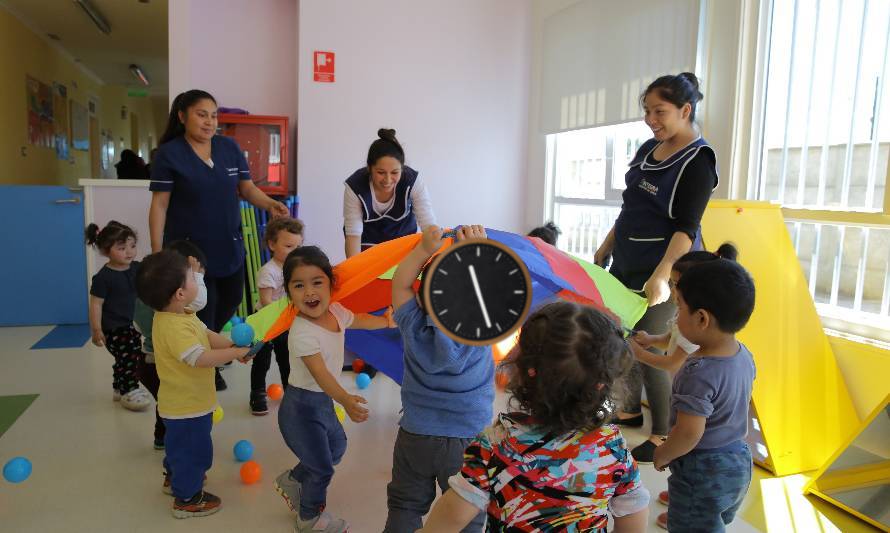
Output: **11:27**
